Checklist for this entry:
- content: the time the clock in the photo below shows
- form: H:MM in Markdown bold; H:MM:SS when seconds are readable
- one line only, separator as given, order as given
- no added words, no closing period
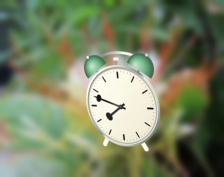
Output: **7:48**
